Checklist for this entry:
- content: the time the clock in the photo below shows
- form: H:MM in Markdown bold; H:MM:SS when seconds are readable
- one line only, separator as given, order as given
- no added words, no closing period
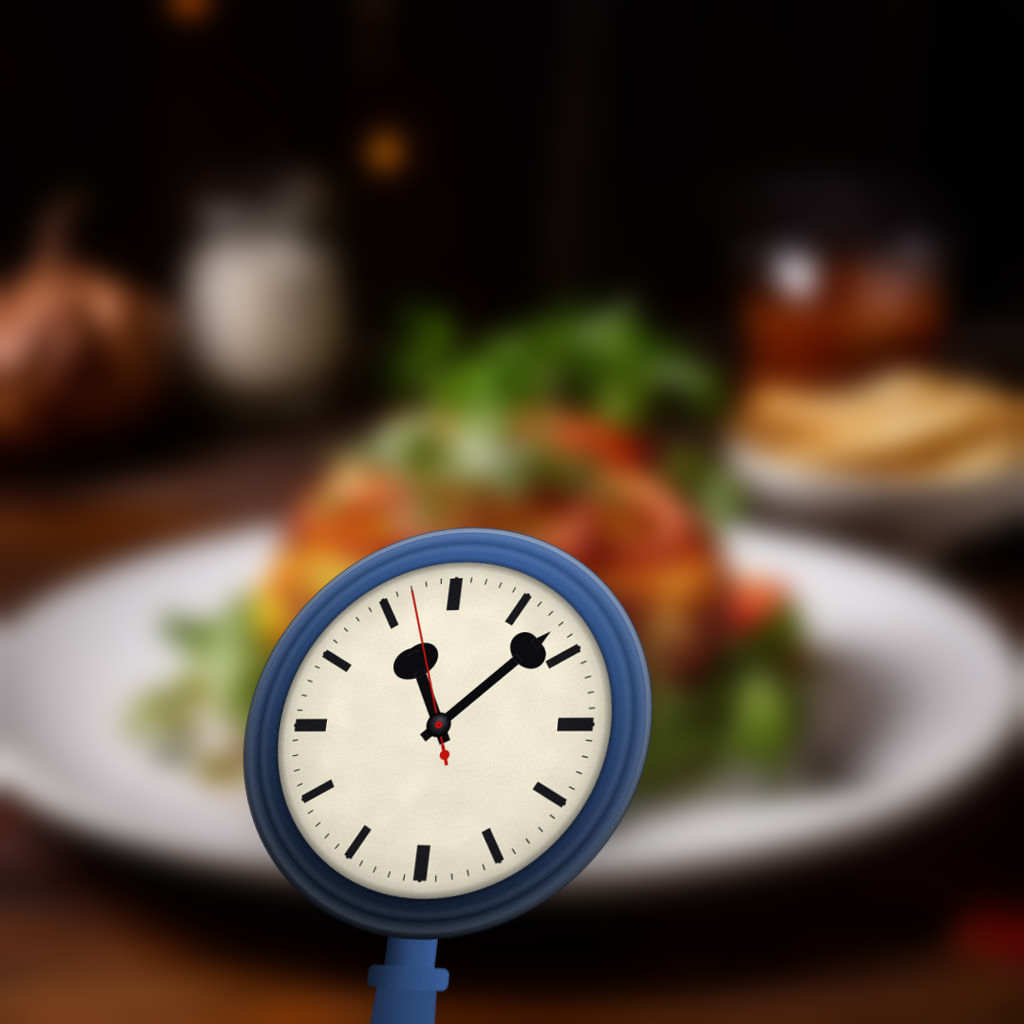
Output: **11:07:57**
